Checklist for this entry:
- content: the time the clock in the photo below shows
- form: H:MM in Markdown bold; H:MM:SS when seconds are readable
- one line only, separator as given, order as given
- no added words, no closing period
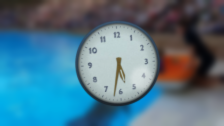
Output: **5:32**
